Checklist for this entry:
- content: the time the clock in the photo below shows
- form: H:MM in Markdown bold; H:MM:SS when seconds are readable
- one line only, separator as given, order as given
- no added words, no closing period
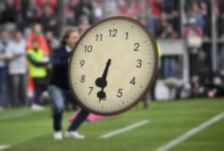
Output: **6:31**
